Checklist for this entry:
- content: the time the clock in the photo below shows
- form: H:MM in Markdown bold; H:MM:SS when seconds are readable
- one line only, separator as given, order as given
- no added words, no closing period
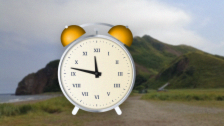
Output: **11:47**
